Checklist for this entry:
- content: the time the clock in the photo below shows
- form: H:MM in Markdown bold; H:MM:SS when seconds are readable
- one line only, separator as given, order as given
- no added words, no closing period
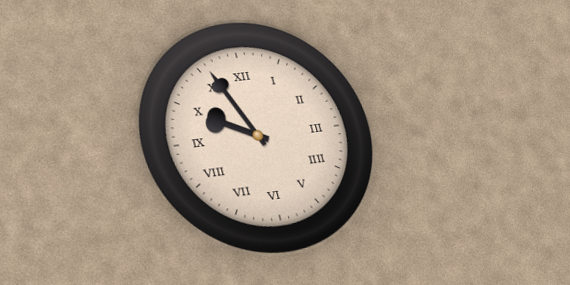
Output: **9:56**
